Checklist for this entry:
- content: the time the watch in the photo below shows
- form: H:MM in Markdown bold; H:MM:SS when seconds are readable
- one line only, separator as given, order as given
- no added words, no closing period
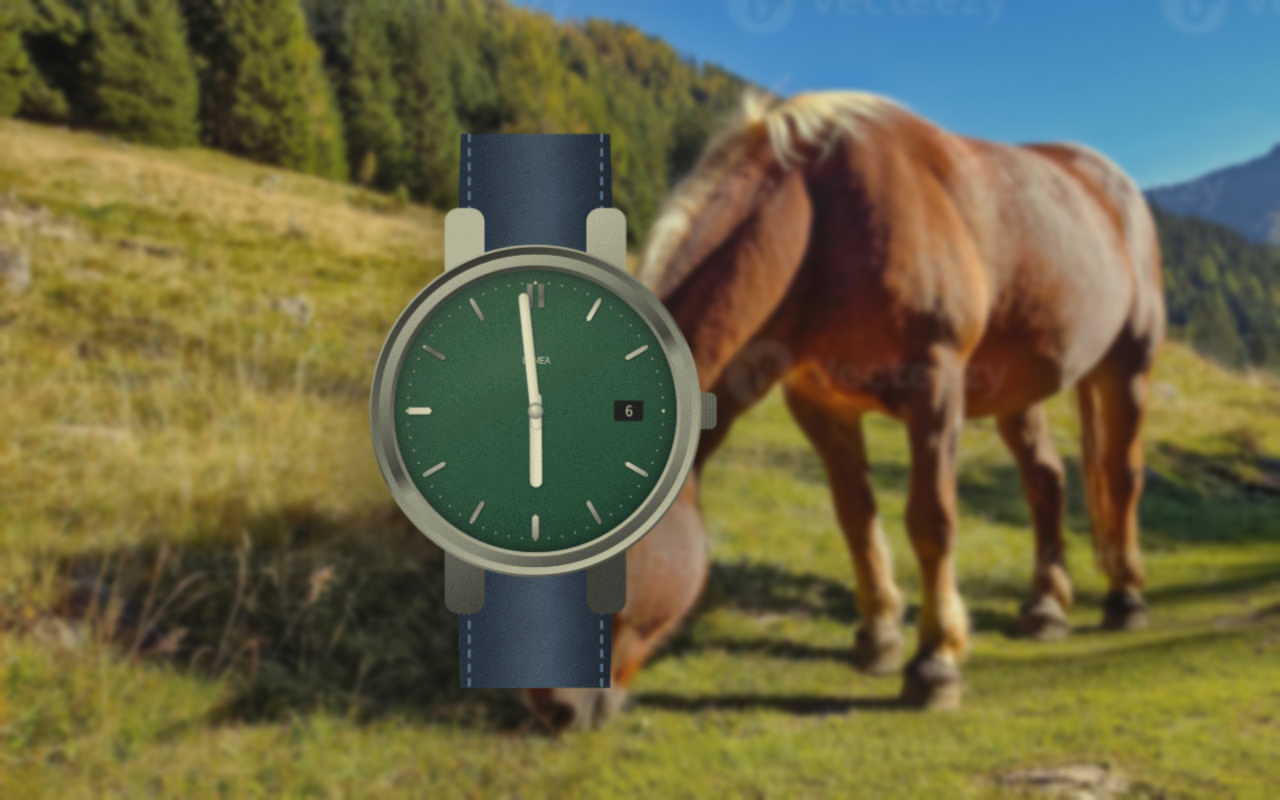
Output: **5:59**
